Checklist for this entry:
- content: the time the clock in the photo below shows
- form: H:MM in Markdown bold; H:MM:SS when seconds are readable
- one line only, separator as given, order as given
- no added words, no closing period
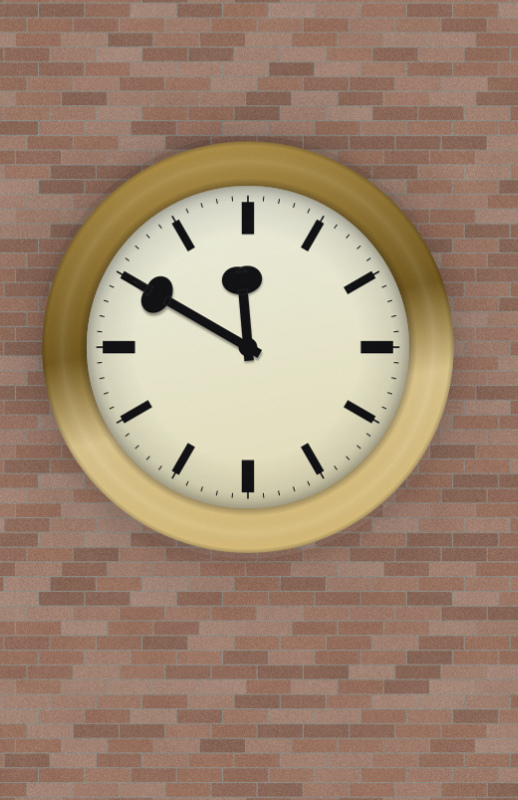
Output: **11:50**
